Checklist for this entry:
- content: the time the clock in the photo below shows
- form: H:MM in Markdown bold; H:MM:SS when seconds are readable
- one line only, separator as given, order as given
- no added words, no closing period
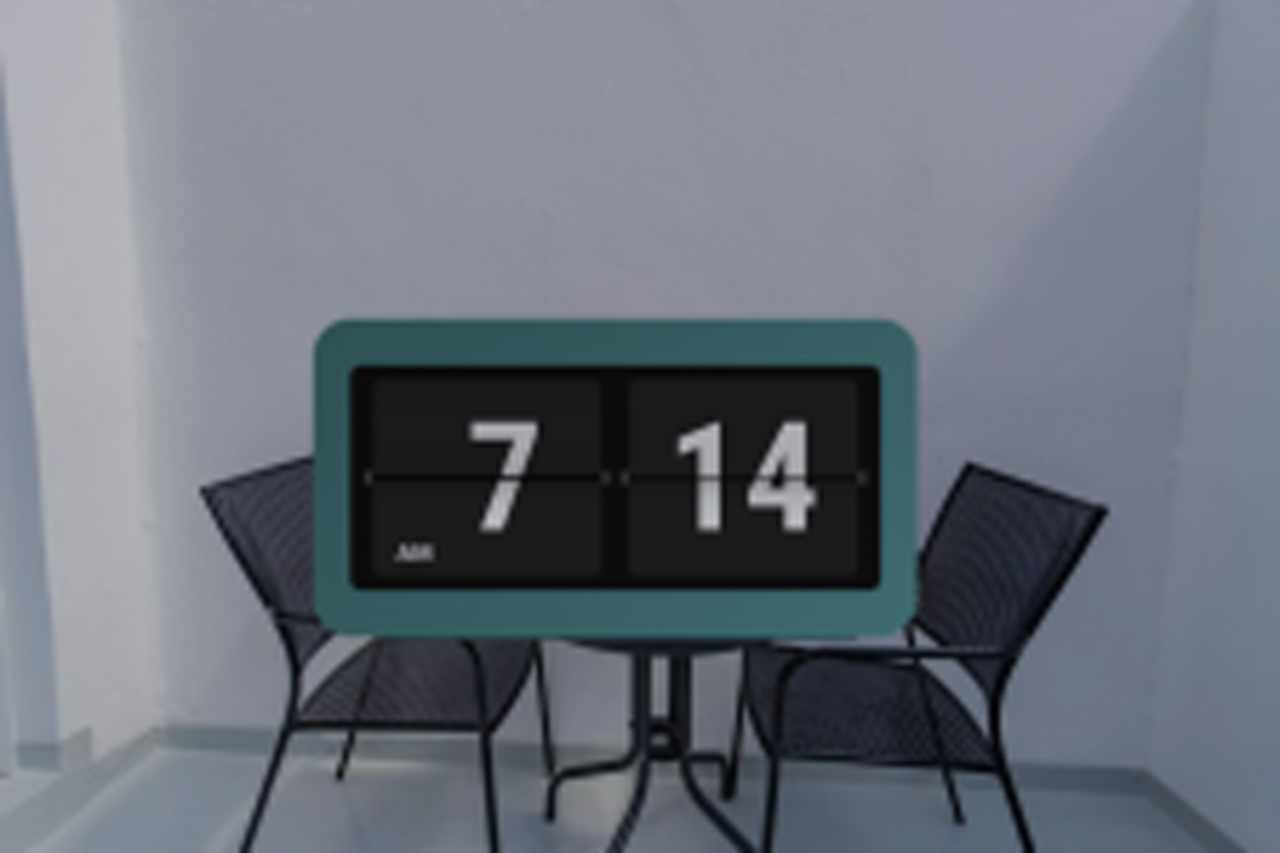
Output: **7:14**
